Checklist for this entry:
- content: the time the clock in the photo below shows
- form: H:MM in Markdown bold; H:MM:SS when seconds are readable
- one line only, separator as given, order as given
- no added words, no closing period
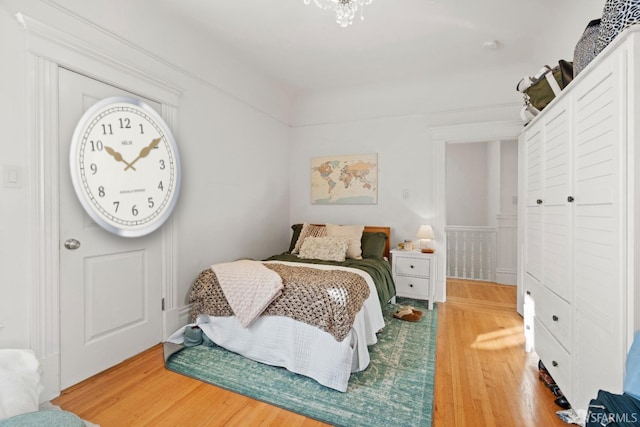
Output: **10:10**
